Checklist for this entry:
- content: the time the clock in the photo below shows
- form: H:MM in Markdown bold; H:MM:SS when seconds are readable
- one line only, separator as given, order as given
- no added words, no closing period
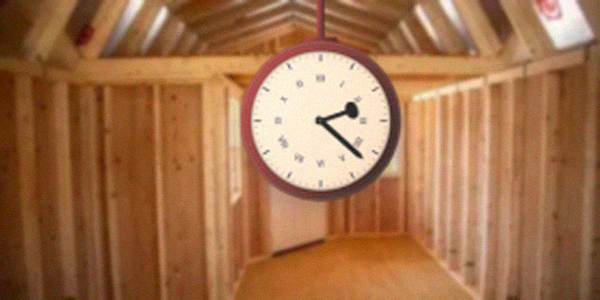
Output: **2:22**
